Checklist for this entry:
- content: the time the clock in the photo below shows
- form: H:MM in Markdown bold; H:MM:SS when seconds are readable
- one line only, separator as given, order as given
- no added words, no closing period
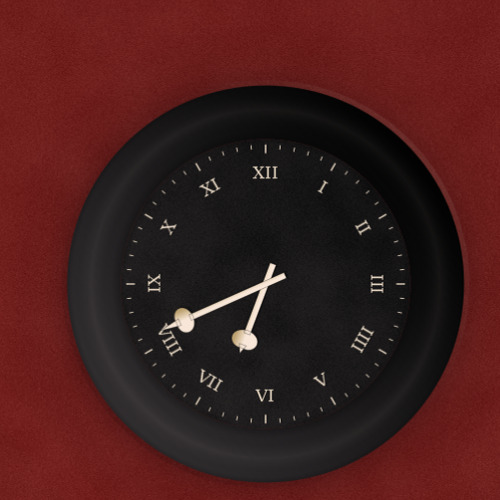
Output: **6:41**
